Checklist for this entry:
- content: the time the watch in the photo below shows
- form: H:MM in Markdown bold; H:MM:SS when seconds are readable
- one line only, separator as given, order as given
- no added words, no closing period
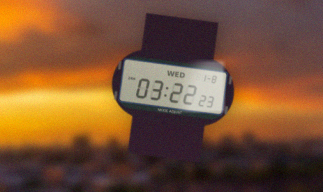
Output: **3:22:23**
